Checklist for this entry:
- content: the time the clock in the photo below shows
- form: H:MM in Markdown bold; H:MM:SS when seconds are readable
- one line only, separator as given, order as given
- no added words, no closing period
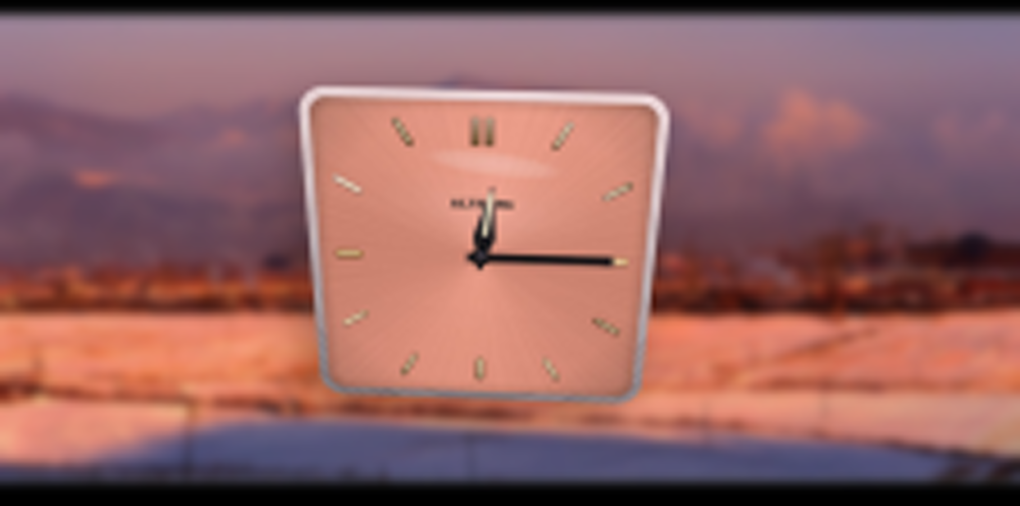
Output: **12:15**
